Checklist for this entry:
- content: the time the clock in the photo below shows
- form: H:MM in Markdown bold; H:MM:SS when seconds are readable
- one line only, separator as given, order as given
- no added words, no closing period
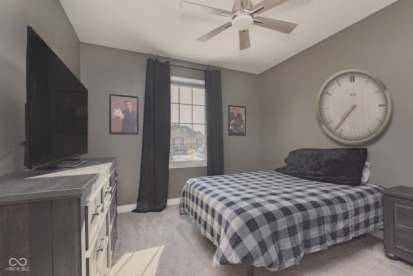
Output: **7:37**
